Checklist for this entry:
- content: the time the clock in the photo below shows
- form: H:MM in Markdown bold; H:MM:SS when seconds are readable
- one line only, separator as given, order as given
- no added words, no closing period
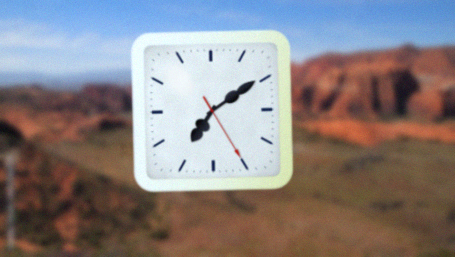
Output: **7:09:25**
